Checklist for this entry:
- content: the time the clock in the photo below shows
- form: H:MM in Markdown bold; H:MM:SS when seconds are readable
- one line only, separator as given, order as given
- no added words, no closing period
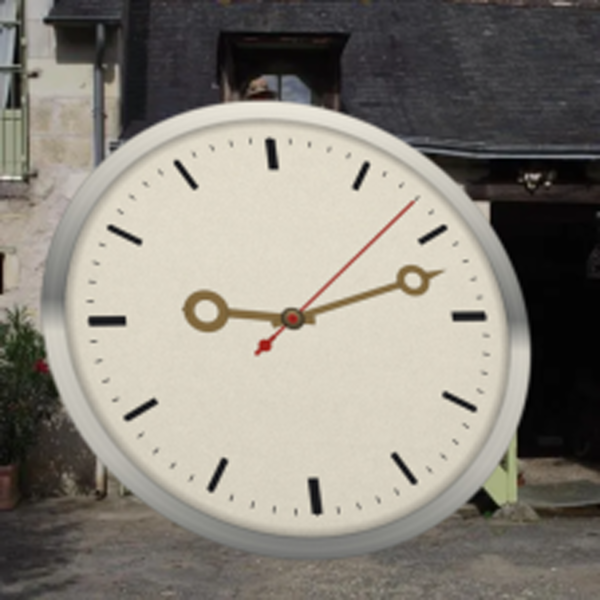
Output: **9:12:08**
